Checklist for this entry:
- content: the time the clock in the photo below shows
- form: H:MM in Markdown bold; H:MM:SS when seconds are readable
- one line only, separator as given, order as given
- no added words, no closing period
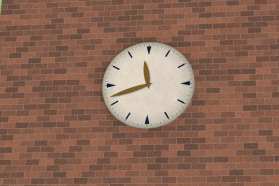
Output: **11:42**
